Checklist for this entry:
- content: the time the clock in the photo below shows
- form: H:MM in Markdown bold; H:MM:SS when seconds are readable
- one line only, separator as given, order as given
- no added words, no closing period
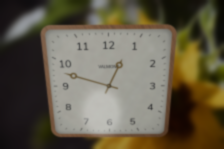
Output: **12:48**
